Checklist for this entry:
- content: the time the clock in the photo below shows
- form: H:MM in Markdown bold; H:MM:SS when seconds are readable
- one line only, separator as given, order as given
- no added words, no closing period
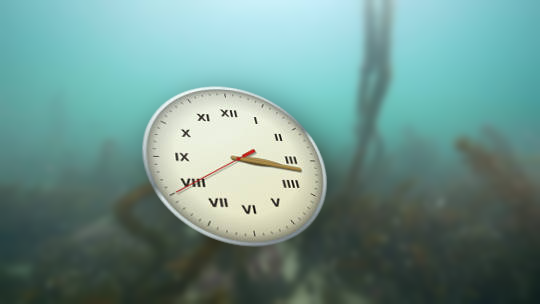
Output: **3:16:40**
